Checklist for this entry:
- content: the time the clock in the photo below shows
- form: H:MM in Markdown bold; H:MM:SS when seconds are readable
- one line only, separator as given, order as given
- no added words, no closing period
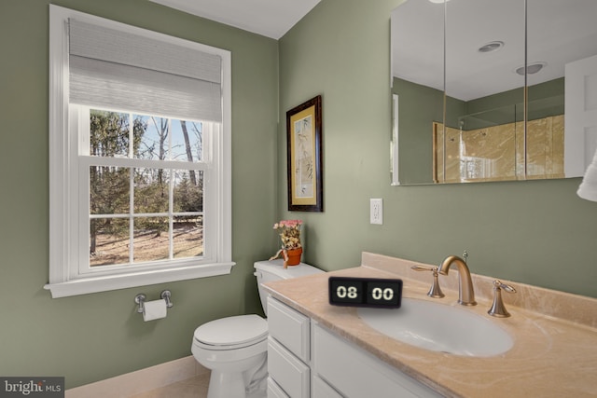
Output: **8:00**
